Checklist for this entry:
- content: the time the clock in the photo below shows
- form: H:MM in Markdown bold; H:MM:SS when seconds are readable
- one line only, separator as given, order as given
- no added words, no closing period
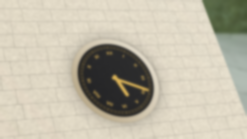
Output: **5:19**
